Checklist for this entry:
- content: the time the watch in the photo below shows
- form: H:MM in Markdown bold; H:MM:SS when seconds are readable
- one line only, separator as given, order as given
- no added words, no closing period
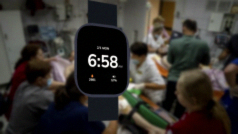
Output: **6:58**
